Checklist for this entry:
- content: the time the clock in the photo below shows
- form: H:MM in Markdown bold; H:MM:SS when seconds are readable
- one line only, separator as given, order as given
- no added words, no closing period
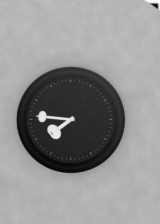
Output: **7:46**
